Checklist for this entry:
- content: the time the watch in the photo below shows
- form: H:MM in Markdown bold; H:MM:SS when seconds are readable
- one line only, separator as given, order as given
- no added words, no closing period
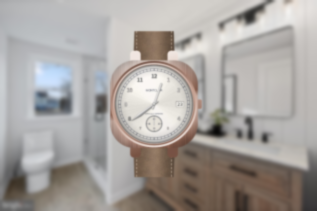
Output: **12:39**
